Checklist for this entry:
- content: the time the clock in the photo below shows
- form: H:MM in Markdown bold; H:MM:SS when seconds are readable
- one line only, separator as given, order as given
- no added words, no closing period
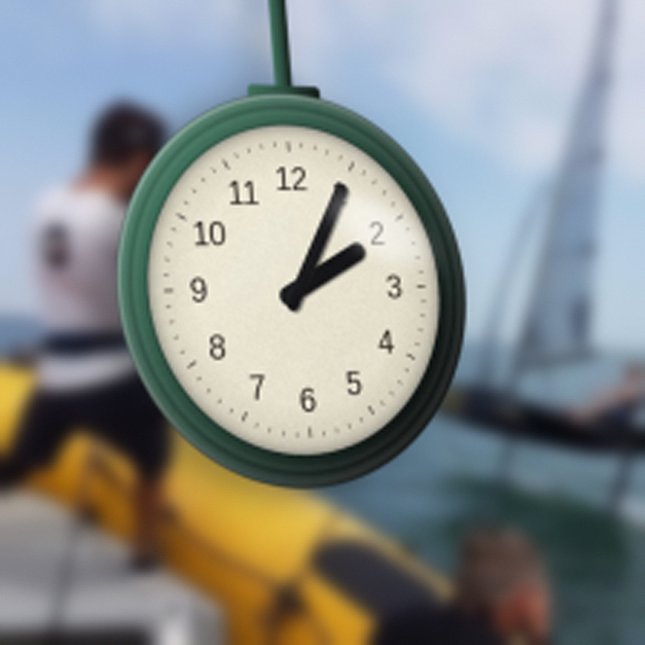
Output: **2:05**
